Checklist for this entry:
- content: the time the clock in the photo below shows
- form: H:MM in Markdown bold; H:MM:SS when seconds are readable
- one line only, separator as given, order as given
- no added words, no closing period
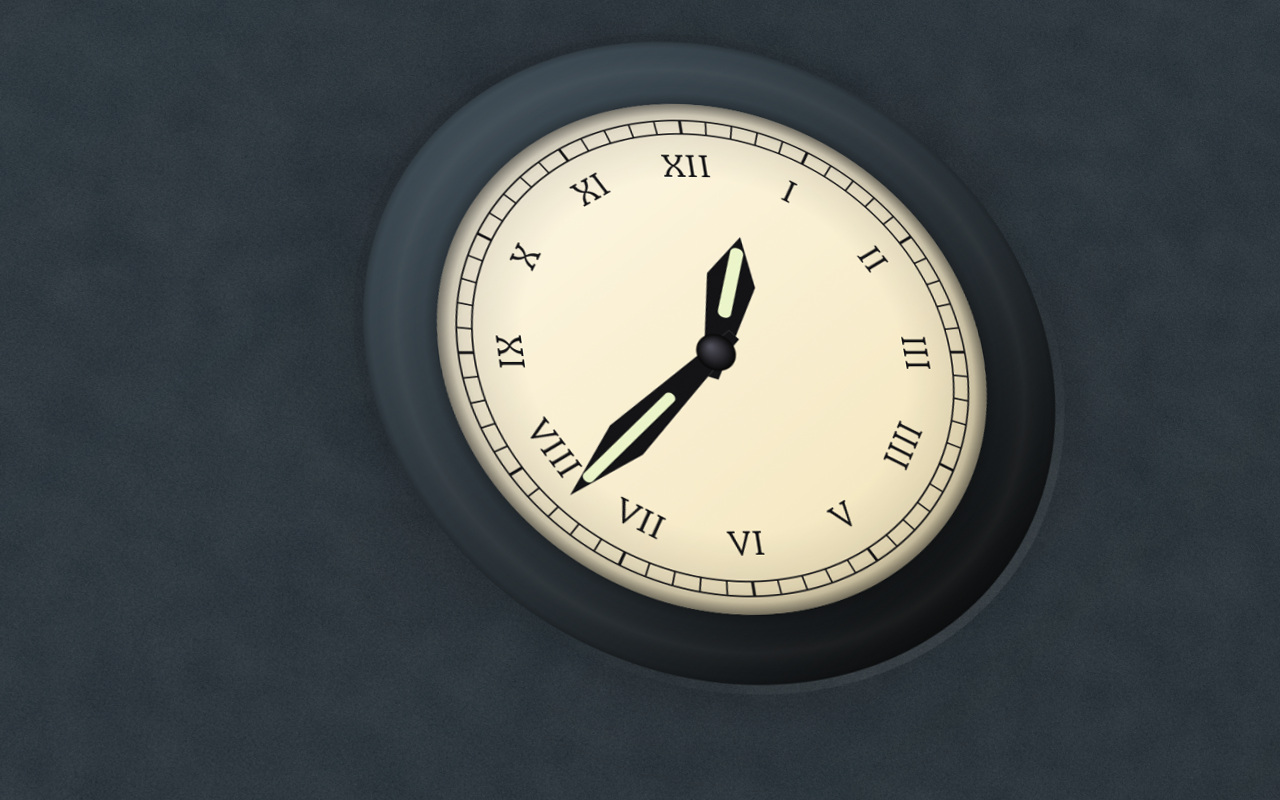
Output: **12:38**
